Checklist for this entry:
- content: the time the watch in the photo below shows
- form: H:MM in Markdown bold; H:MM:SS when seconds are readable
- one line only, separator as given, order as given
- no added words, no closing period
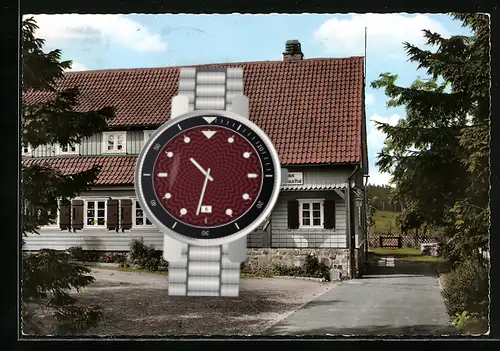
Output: **10:32**
